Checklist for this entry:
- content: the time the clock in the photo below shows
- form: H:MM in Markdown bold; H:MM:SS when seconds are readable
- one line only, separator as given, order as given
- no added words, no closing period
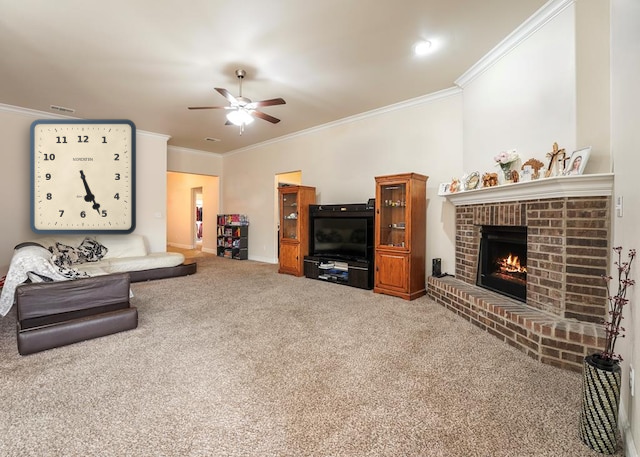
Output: **5:26**
